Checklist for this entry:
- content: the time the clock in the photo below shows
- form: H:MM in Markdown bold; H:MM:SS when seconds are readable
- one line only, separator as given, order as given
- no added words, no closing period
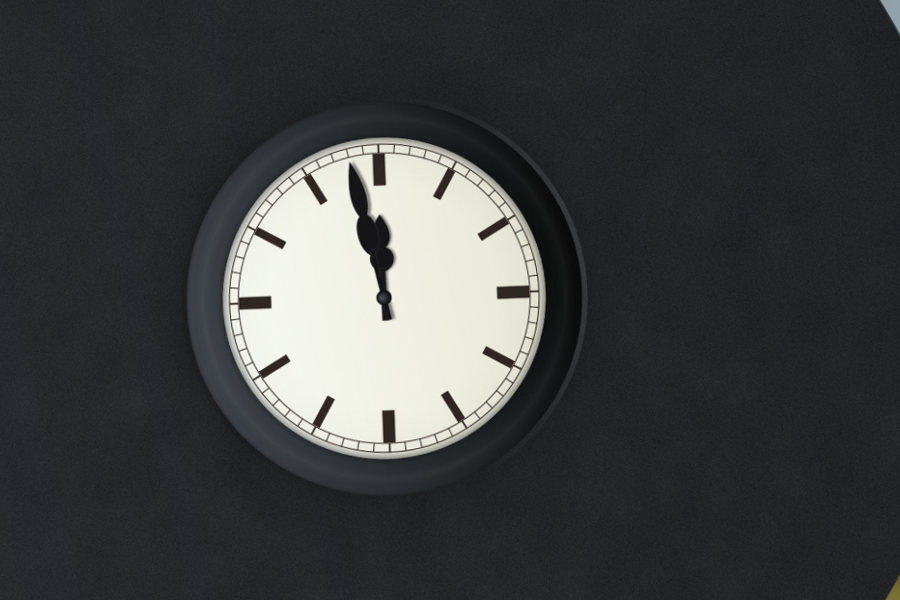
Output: **11:58**
